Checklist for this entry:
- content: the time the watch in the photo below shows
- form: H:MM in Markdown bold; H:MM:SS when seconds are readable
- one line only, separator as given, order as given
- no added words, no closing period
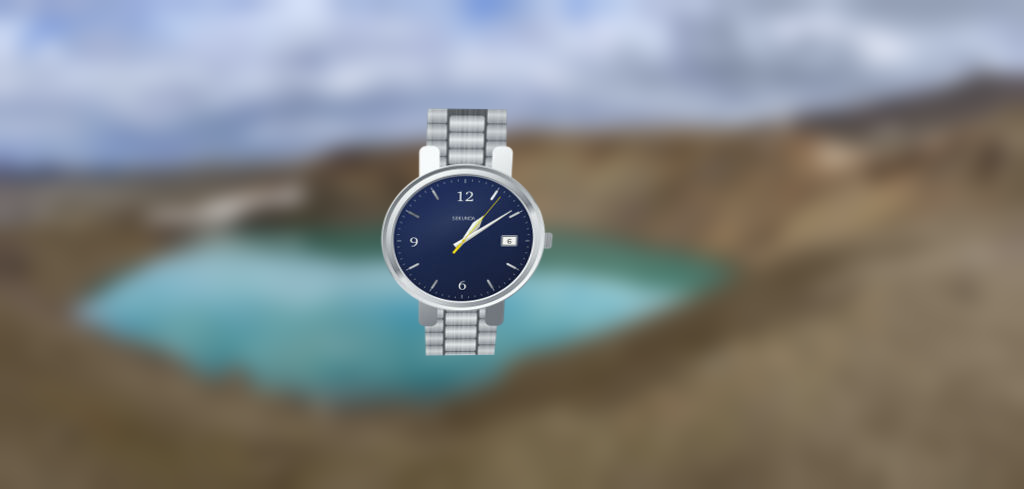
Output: **1:09:06**
